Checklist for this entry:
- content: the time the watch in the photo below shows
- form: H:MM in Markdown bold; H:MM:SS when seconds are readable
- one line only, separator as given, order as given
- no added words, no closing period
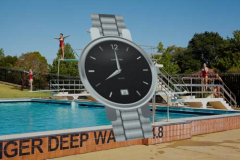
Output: **8:00**
